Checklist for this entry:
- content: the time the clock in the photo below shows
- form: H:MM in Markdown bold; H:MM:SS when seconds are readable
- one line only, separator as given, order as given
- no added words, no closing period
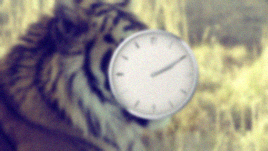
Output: **2:10**
